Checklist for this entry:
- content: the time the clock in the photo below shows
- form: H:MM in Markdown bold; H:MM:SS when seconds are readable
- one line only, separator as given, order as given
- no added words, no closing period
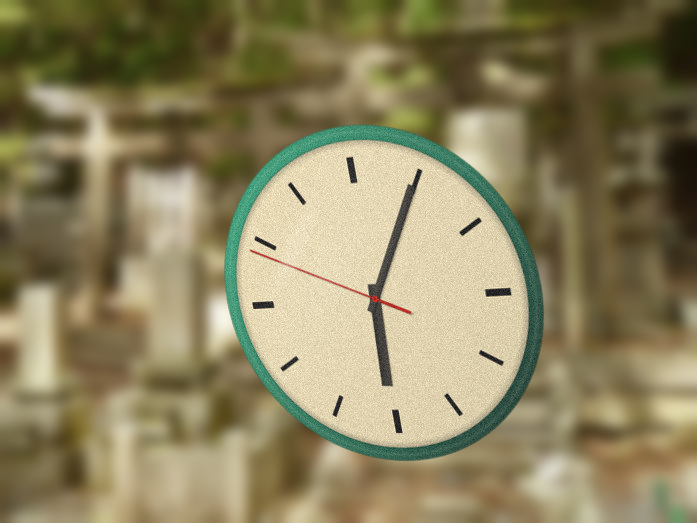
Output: **6:04:49**
